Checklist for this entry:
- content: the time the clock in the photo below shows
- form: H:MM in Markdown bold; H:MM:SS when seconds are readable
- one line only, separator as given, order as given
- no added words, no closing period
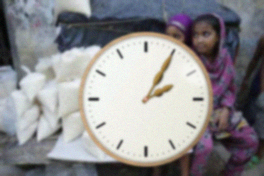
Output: **2:05**
